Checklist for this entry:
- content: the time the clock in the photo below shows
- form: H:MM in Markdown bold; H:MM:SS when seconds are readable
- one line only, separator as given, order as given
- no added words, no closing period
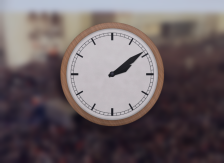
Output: **2:09**
